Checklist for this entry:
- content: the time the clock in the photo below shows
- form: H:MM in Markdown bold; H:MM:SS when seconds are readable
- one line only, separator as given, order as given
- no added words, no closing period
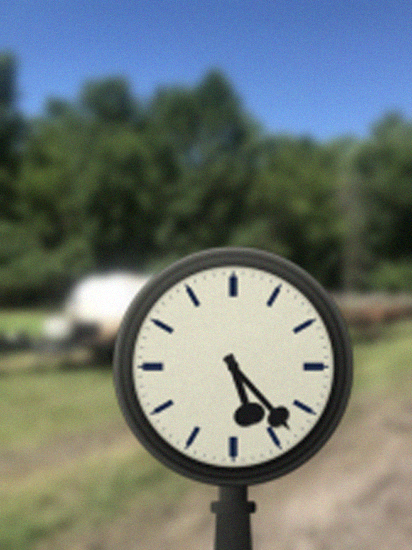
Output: **5:23**
